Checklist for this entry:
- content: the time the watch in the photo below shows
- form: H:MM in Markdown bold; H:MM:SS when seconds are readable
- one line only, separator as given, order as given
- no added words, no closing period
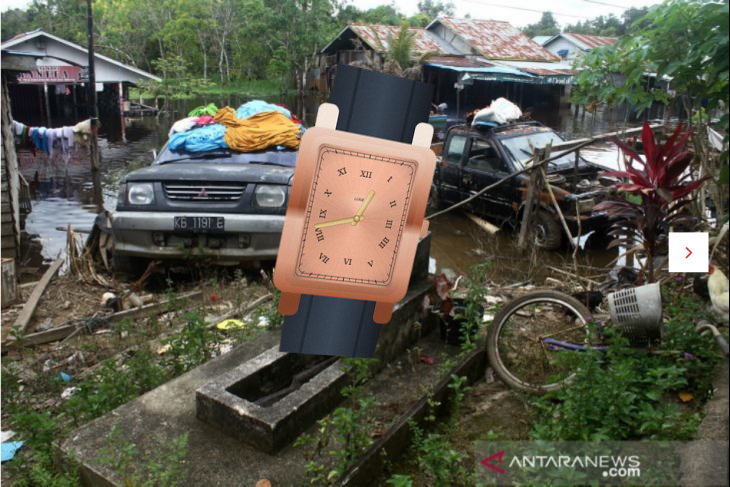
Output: **12:42**
